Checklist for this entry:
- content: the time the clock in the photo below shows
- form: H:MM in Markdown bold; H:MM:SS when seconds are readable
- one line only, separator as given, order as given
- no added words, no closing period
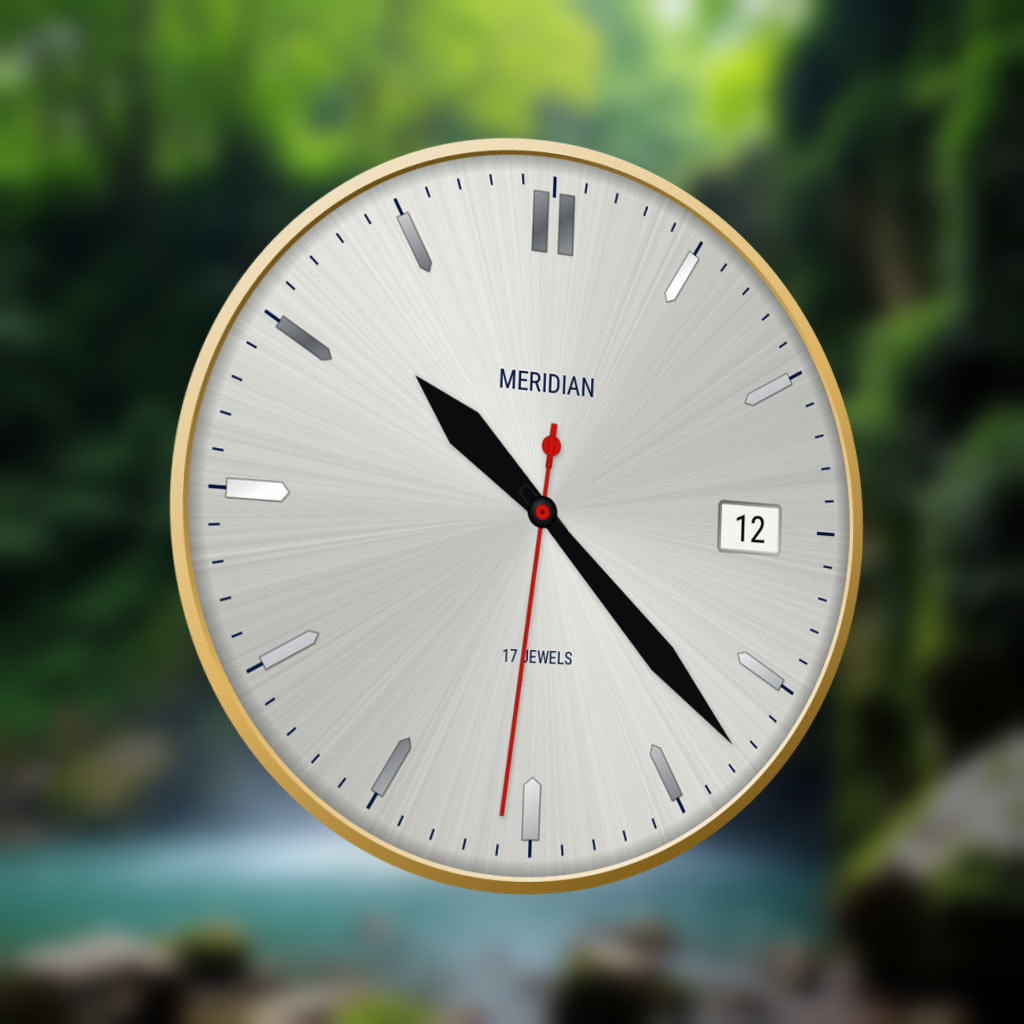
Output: **10:22:31**
